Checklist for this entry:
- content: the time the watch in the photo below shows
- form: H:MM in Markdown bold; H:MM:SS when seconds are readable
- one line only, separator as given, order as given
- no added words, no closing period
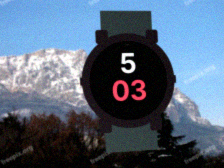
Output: **5:03**
